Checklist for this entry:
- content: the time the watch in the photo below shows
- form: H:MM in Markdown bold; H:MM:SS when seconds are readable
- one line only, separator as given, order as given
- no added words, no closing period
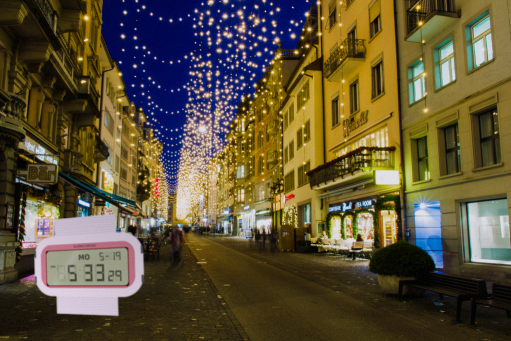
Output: **5:33:29**
